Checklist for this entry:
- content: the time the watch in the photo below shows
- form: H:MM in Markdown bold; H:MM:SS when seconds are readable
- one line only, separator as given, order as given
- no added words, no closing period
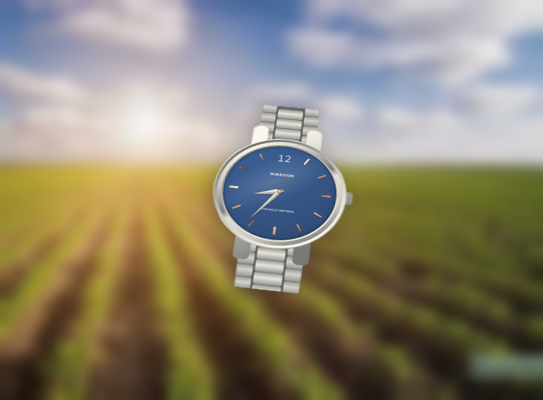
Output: **8:36**
